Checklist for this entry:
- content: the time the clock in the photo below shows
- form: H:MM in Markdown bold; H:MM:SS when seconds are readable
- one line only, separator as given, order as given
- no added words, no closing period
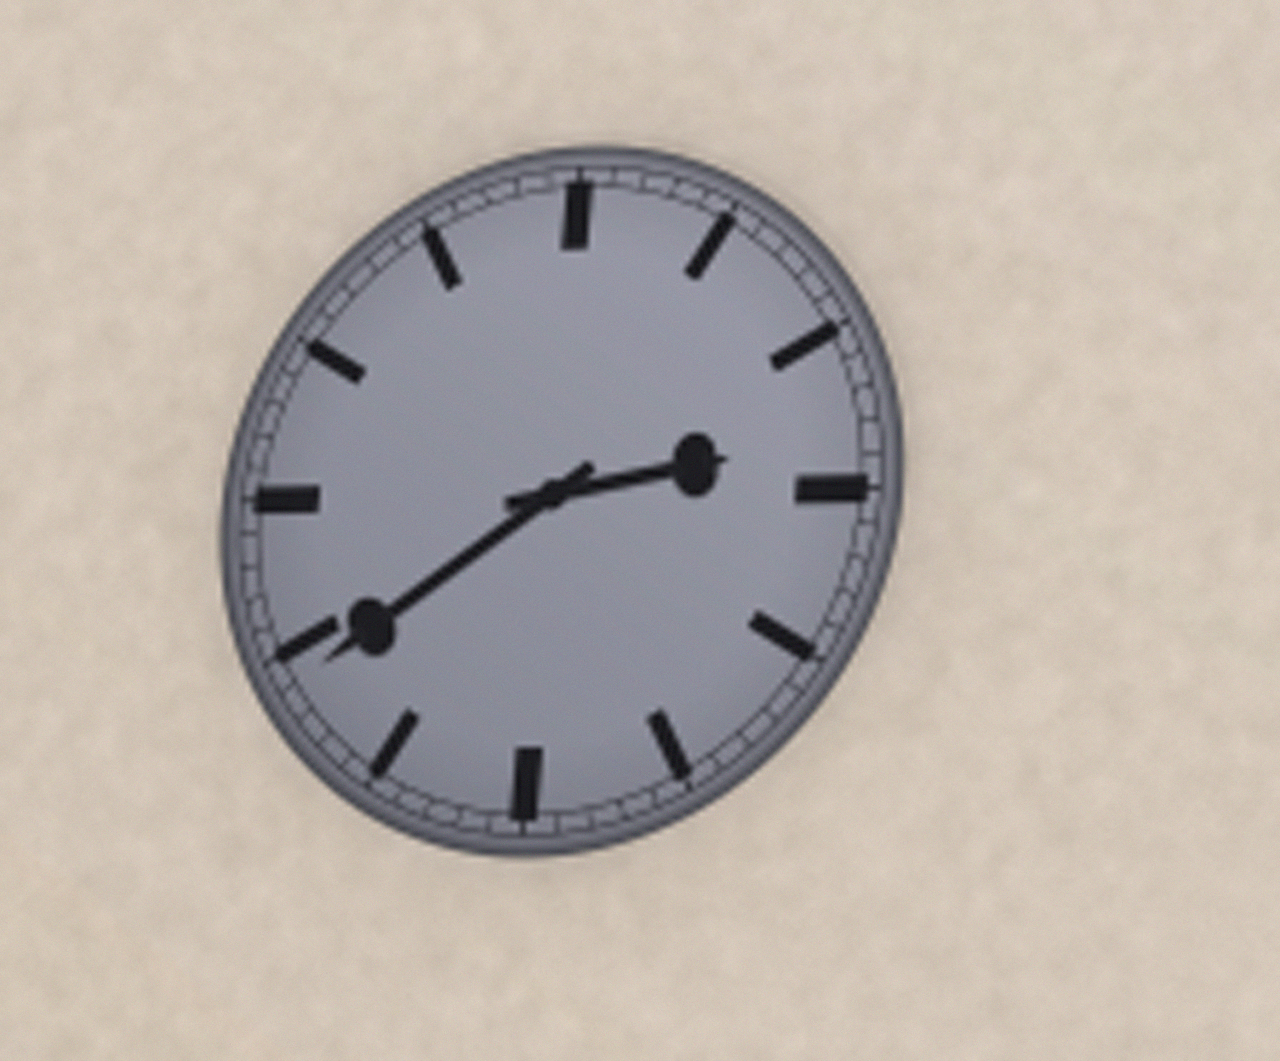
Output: **2:39**
